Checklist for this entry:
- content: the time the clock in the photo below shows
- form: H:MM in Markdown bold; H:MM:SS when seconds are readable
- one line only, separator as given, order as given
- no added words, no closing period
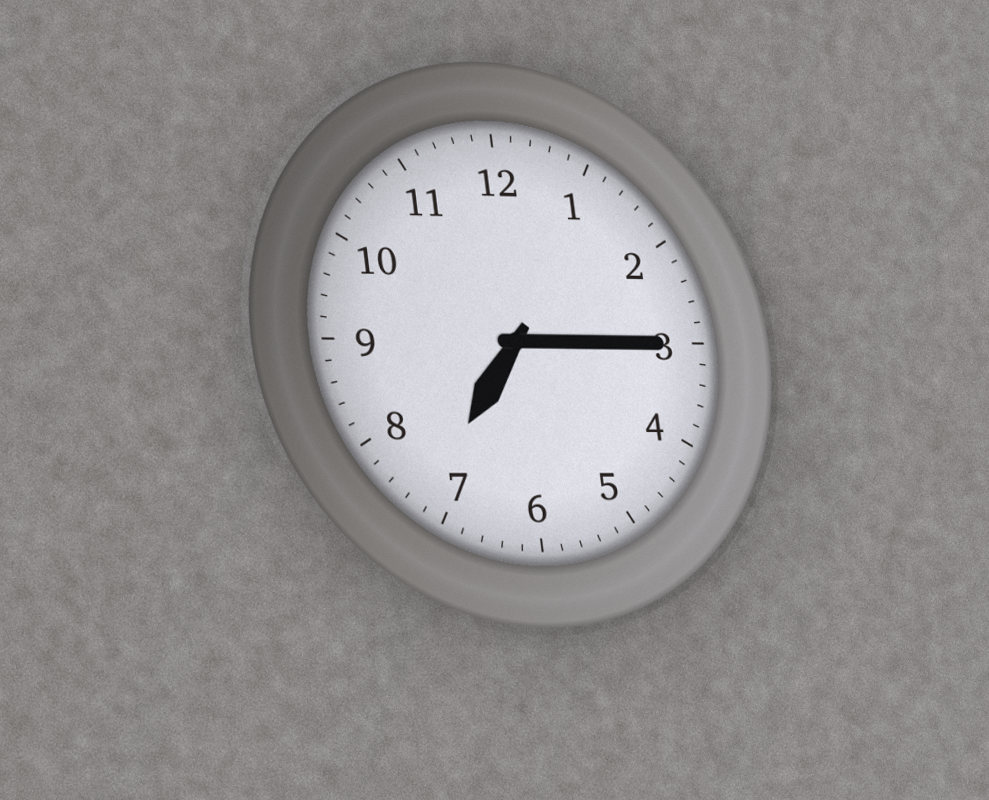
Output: **7:15**
